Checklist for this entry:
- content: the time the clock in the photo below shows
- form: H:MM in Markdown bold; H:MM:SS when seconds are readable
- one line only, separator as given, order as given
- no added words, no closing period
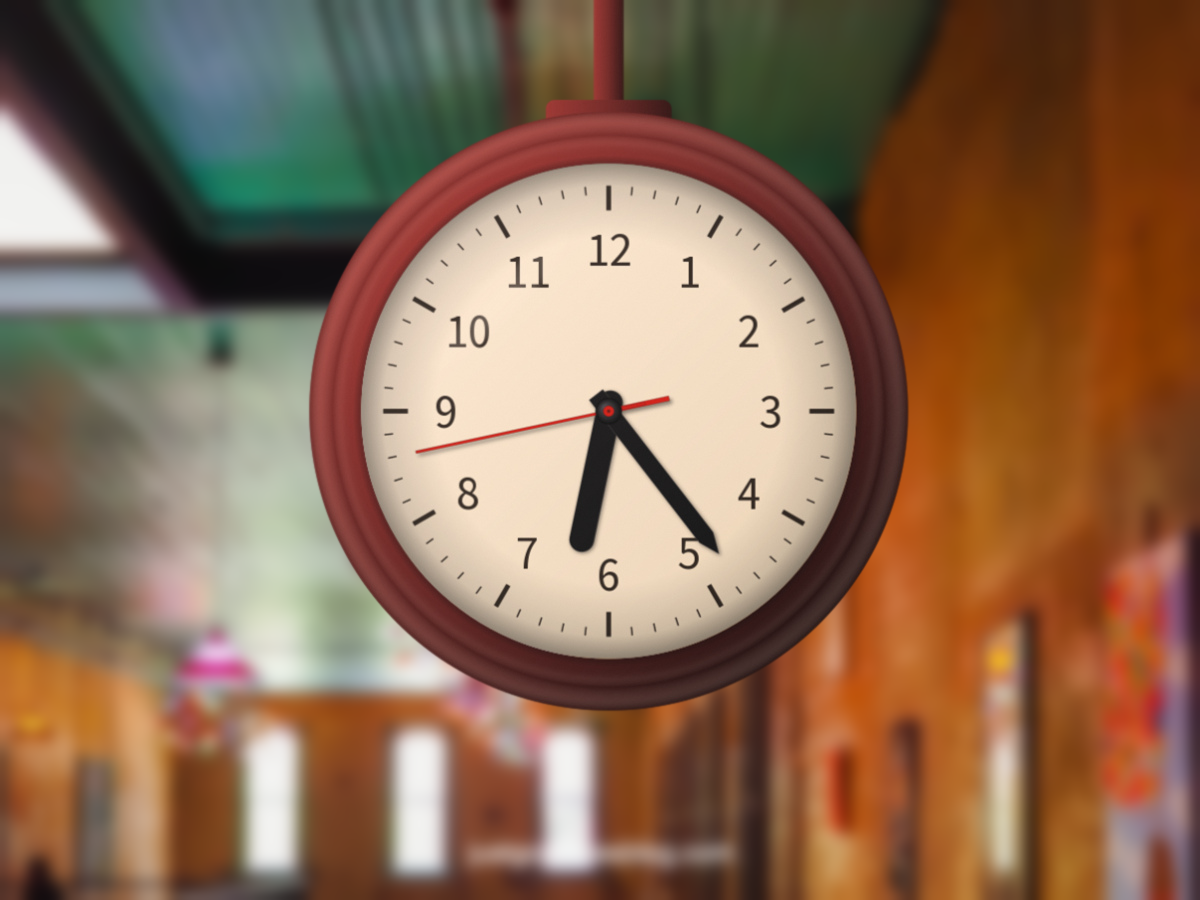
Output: **6:23:43**
